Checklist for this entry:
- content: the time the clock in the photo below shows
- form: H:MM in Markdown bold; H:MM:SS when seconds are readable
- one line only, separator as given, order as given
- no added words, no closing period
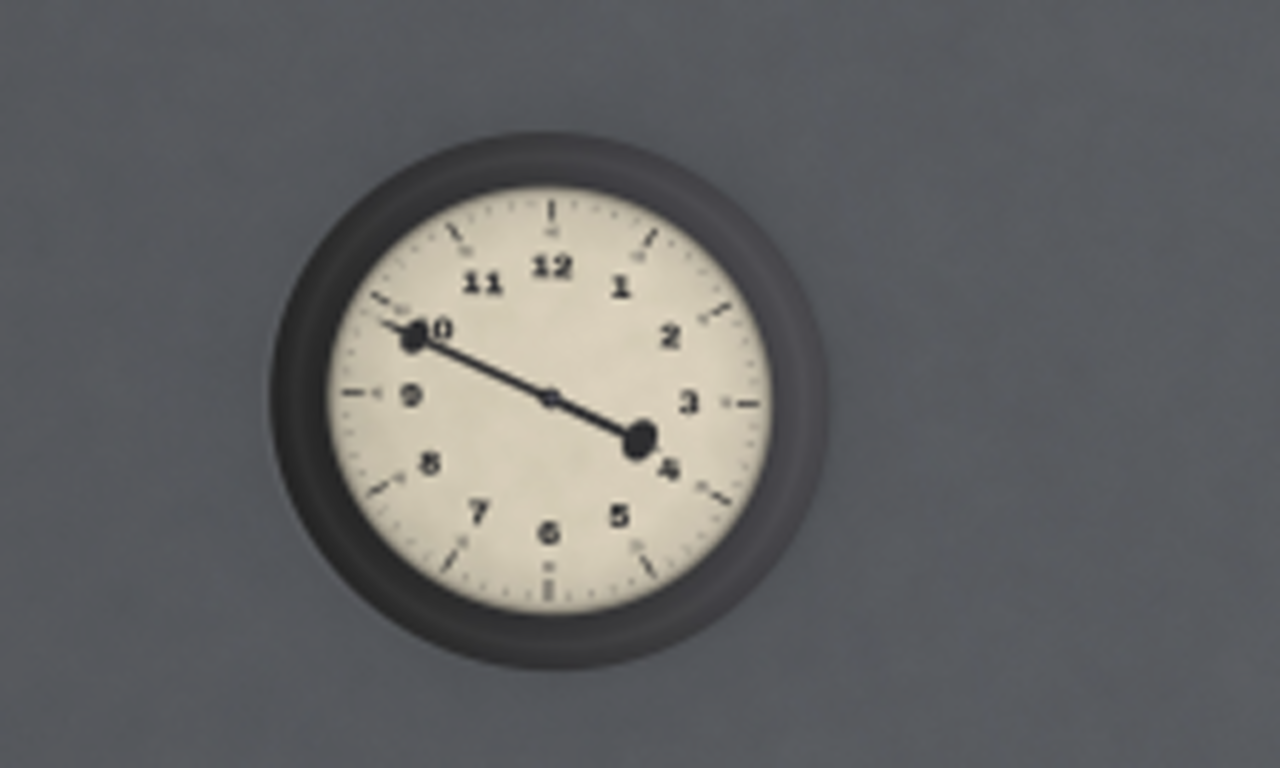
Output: **3:49**
